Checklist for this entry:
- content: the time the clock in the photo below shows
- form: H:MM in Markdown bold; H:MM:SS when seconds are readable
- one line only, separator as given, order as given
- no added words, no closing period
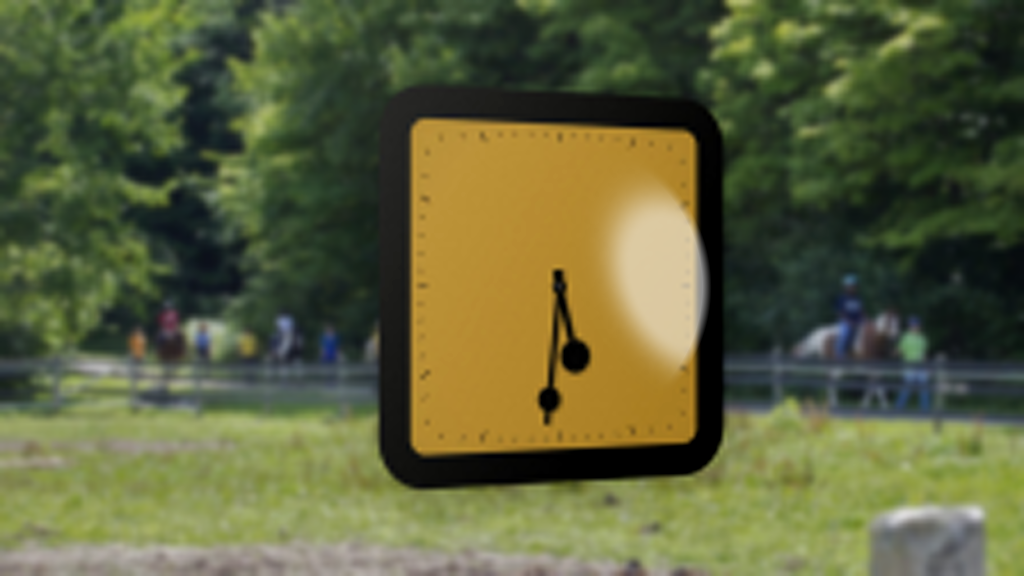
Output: **5:31**
